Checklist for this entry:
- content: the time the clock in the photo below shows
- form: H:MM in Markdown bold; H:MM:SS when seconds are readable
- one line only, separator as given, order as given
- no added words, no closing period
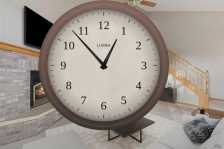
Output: **12:53**
